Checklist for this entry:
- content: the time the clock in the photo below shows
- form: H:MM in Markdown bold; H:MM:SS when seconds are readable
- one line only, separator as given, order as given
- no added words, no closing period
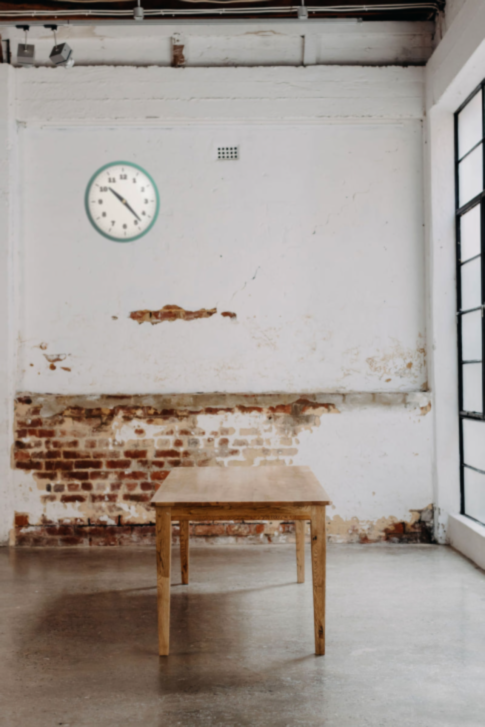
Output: **10:23**
